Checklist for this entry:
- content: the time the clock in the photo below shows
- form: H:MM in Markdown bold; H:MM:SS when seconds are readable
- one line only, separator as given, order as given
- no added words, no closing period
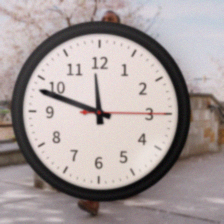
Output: **11:48:15**
